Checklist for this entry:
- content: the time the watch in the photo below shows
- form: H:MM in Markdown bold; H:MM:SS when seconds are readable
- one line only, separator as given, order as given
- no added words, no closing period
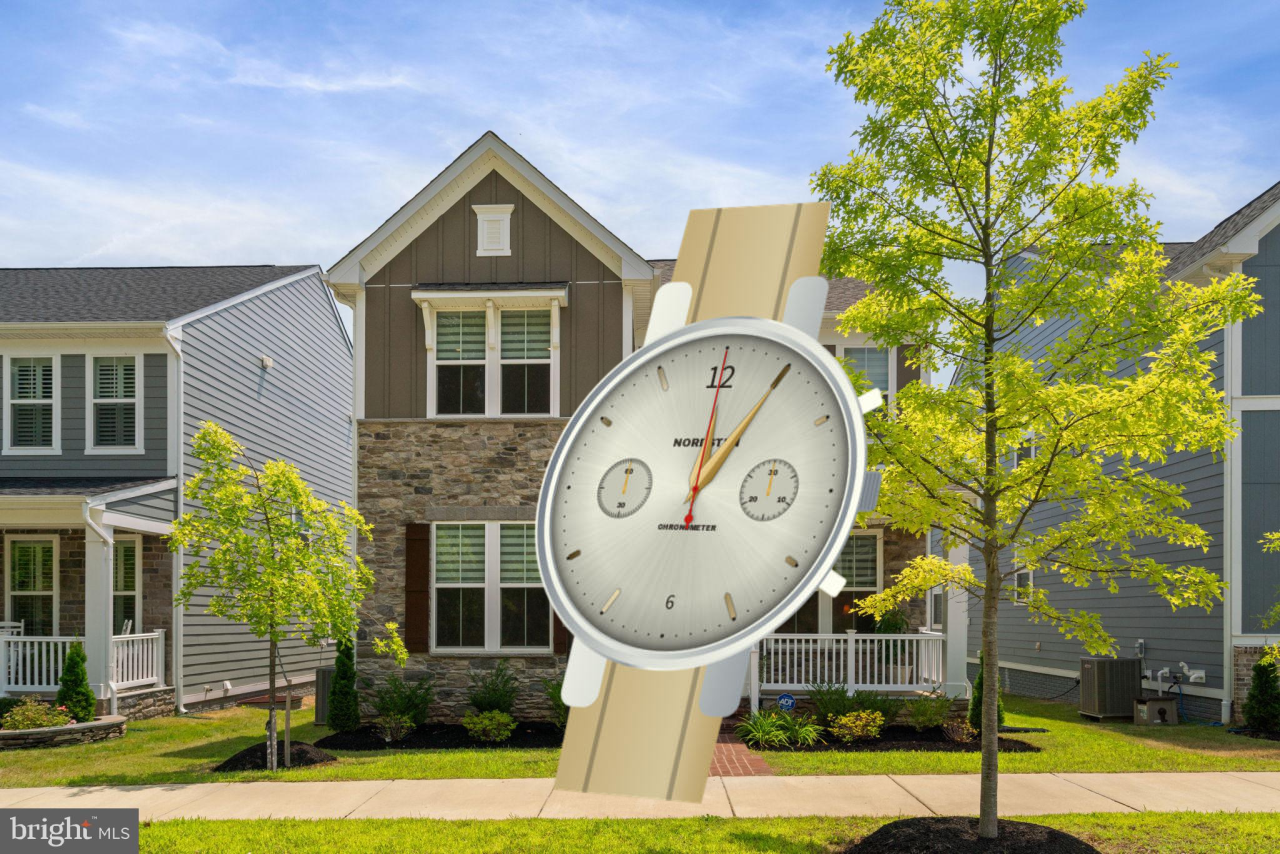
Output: **12:05**
